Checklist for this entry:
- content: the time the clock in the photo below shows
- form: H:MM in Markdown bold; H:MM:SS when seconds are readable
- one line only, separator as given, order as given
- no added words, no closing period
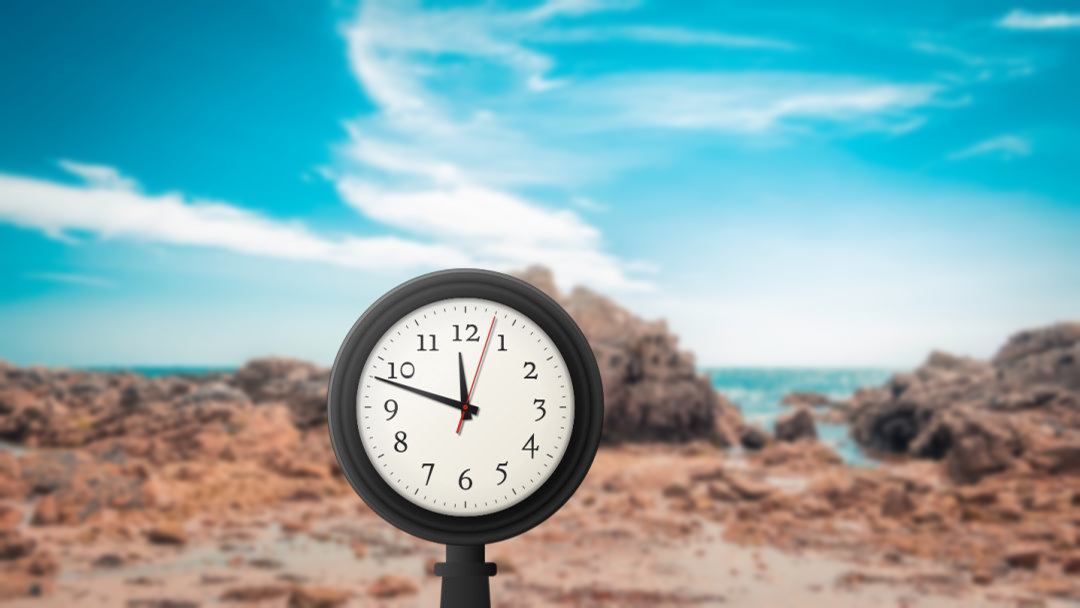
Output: **11:48:03**
